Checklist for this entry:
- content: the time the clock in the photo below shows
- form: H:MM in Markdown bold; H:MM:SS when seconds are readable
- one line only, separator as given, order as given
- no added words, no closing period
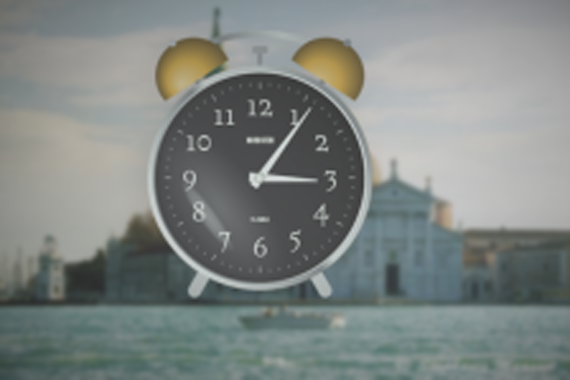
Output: **3:06**
